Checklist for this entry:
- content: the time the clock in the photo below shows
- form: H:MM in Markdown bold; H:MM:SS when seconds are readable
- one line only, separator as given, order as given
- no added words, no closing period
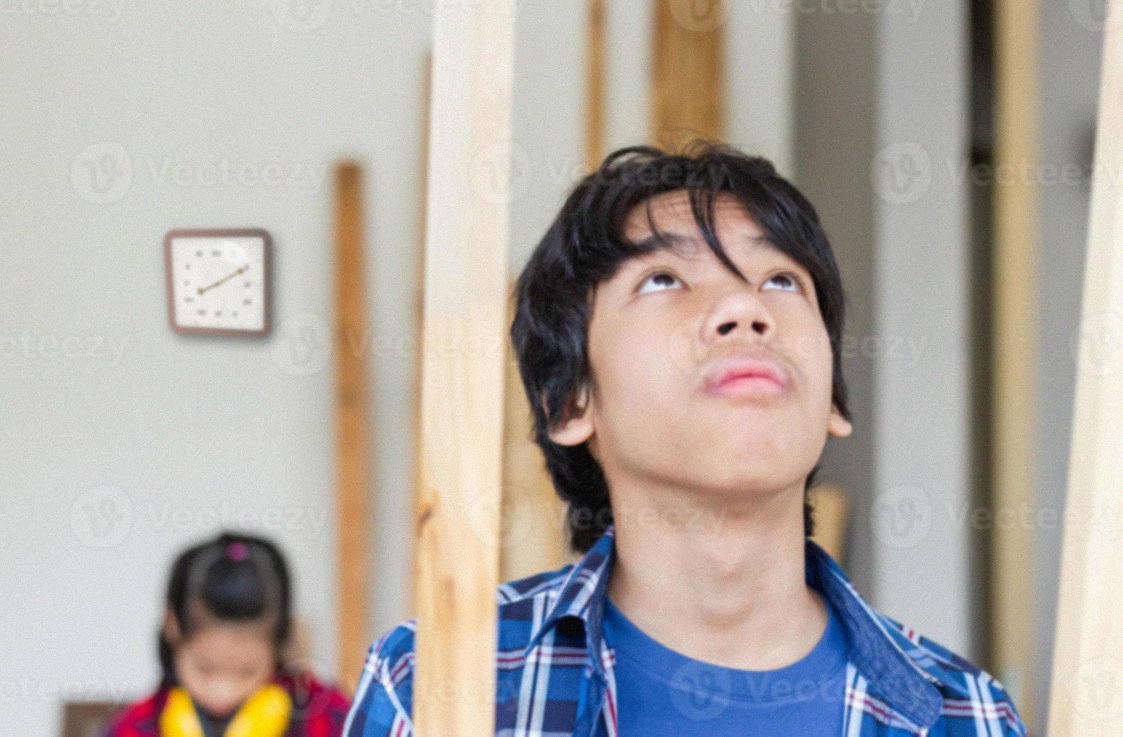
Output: **8:10**
